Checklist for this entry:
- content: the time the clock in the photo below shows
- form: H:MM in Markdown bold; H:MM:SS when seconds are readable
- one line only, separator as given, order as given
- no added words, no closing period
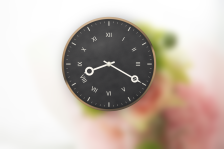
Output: **8:20**
